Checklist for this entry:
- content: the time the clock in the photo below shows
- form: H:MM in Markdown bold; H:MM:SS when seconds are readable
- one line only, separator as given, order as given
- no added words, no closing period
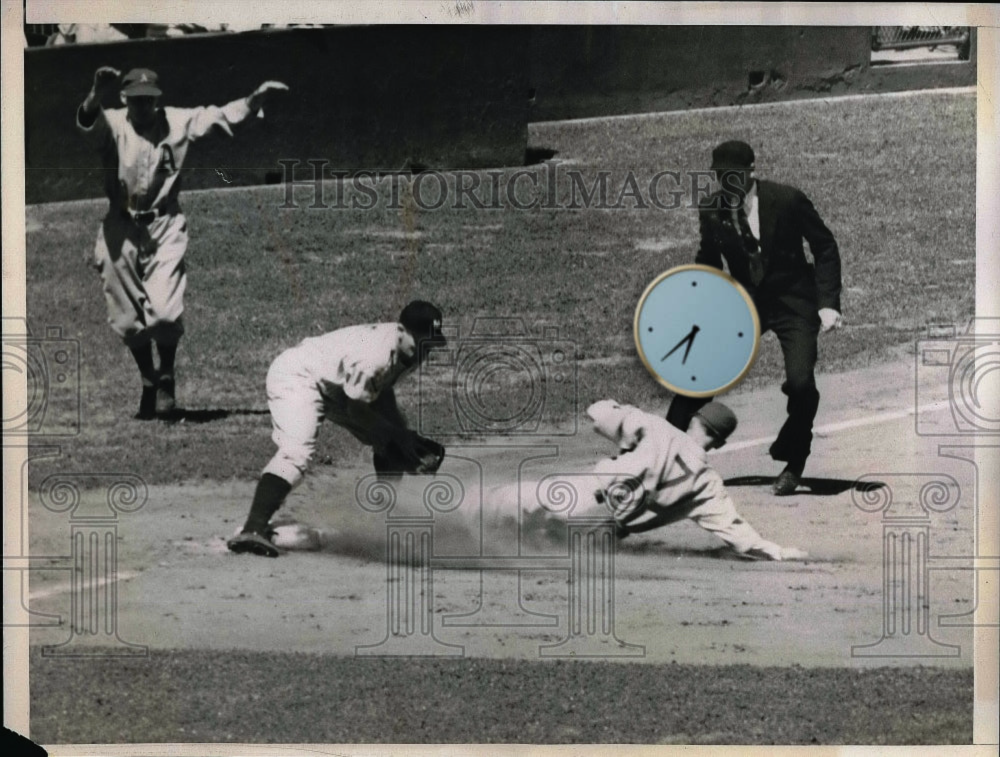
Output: **6:38**
